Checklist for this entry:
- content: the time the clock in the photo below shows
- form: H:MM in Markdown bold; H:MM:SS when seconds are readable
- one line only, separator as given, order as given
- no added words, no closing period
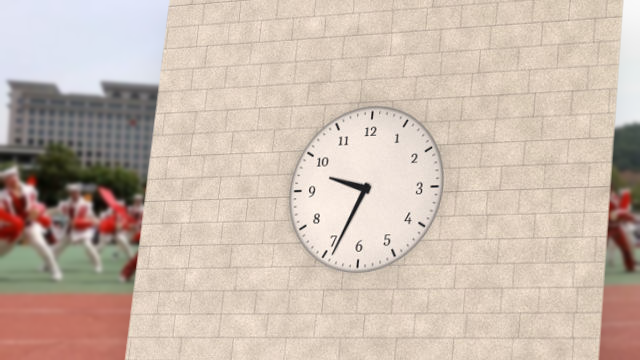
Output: **9:34**
